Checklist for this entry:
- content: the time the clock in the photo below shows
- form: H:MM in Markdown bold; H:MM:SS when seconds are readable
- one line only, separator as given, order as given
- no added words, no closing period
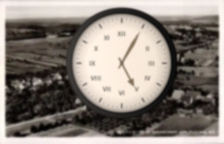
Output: **5:05**
